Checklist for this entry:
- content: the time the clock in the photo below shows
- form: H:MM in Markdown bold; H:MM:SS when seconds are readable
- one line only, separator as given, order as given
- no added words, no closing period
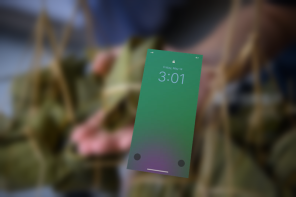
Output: **3:01**
